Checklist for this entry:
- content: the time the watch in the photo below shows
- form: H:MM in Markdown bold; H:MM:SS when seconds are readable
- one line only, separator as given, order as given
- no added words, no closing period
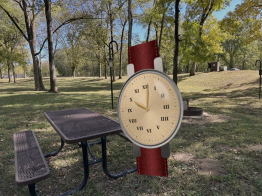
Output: **10:01**
